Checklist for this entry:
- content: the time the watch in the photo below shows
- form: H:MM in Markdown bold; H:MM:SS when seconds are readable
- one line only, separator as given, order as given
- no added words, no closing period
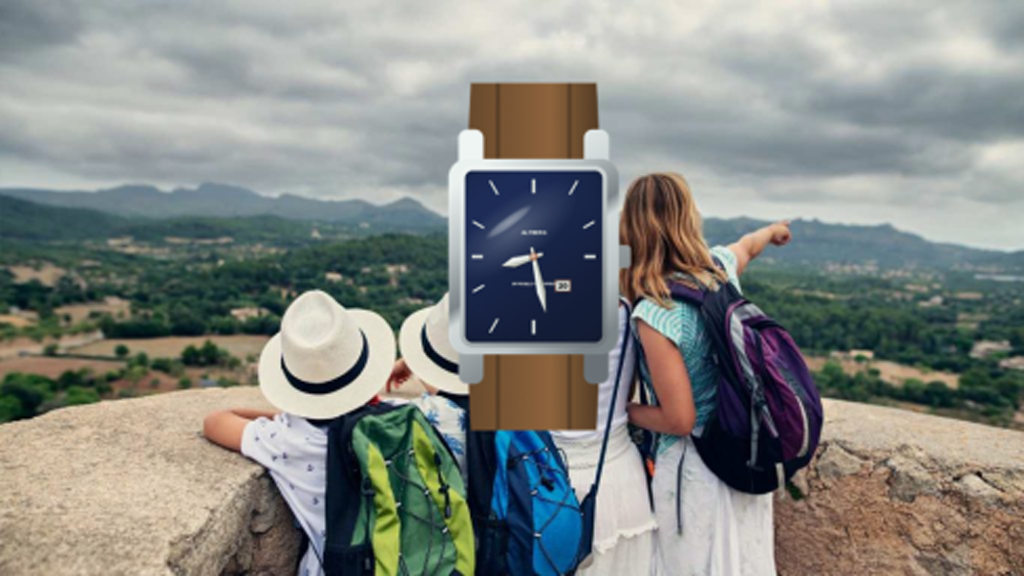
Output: **8:28**
